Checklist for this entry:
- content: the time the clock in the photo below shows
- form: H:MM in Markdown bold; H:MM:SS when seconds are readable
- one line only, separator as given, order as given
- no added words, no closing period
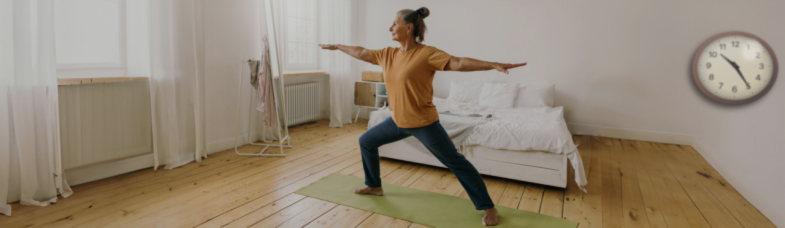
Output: **10:25**
